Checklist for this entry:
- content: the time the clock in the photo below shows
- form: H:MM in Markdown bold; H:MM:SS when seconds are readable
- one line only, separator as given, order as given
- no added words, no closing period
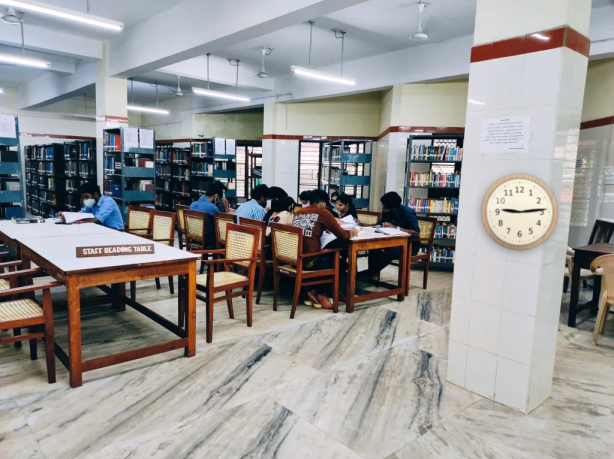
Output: **9:14**
